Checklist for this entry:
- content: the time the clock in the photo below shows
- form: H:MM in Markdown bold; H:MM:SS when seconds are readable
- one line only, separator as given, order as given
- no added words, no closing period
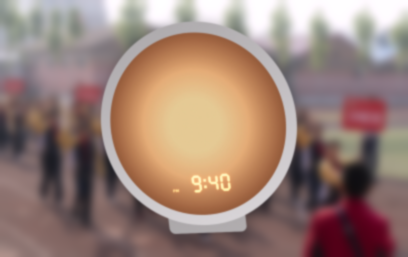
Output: **9:40**
